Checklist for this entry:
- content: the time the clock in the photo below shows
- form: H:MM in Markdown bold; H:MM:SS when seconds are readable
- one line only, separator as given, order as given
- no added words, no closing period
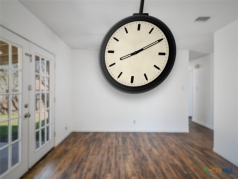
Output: **8:10**
